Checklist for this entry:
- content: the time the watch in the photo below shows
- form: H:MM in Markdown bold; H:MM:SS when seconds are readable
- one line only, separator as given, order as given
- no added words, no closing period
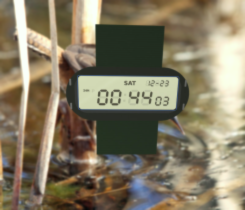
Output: **0:44:03**
